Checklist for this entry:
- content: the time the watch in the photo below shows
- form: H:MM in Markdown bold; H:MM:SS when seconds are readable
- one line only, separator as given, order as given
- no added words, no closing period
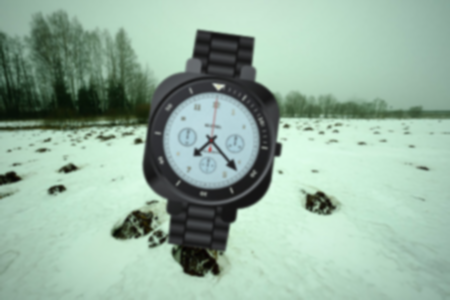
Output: **7:22**
